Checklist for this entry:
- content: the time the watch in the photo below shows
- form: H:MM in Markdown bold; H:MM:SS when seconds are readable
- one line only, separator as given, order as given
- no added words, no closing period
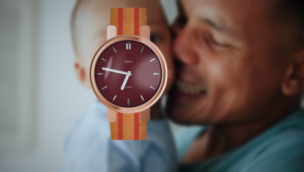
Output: **6:47**
